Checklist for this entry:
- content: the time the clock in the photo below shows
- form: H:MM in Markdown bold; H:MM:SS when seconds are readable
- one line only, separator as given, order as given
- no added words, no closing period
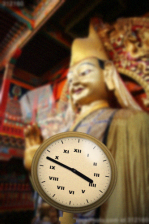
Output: **3:48**
